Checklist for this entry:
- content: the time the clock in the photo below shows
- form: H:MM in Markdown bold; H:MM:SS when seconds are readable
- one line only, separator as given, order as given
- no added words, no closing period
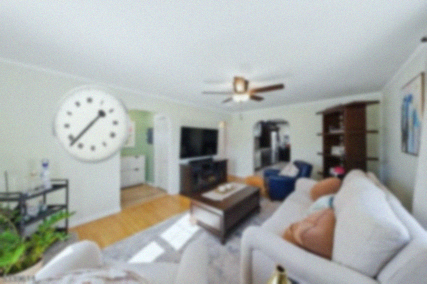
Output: **1:38**
